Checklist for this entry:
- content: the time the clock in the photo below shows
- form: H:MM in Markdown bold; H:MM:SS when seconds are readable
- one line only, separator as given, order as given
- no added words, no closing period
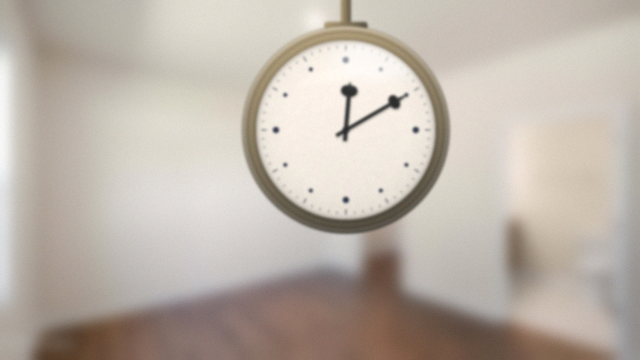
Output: **12:10**
